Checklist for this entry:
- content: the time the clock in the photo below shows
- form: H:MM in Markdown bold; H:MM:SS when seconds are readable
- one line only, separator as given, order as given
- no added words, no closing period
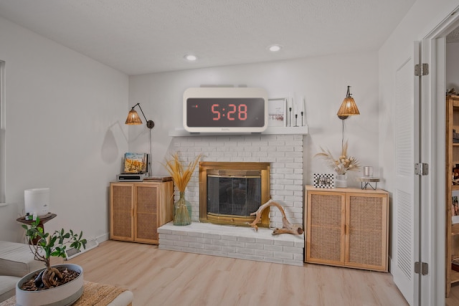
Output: **5:28**
